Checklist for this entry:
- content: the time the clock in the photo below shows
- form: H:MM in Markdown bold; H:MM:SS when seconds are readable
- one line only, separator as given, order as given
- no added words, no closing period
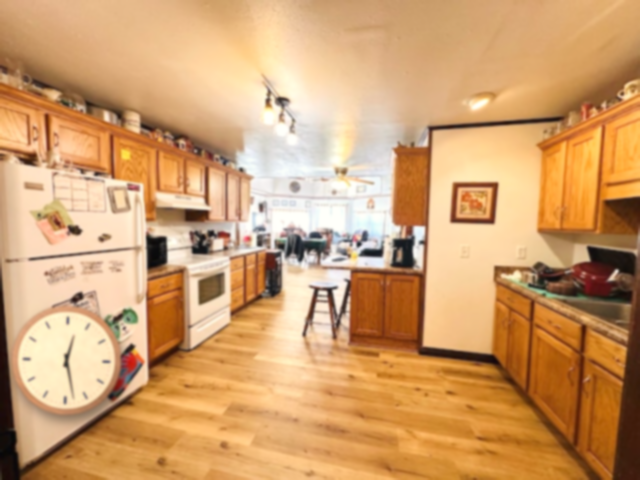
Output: **12:28**
